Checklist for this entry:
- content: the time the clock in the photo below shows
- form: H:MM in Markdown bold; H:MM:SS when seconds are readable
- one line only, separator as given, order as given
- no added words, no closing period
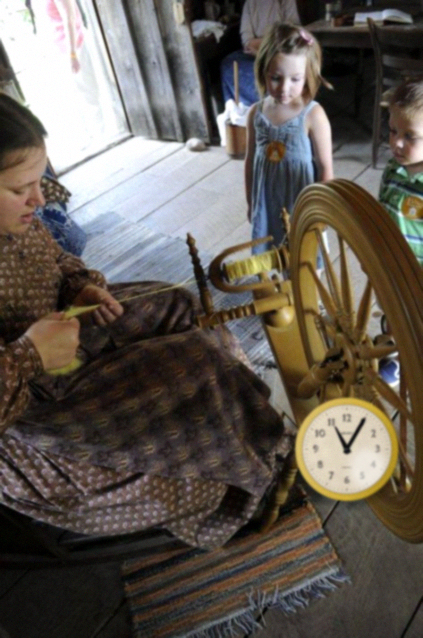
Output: **11:05**
